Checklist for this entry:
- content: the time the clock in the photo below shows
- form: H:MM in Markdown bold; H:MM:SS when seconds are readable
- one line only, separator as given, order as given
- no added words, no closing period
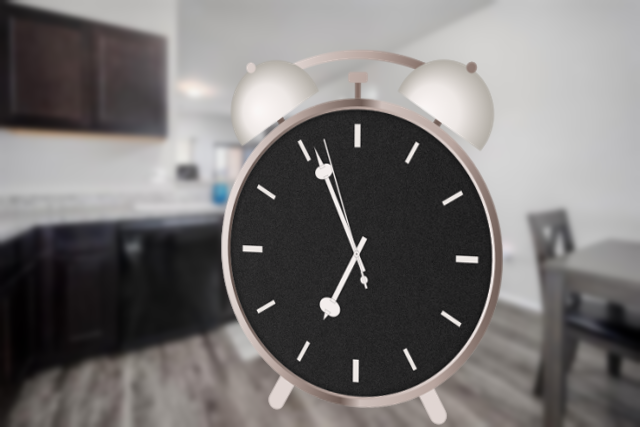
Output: **6:55:57**
